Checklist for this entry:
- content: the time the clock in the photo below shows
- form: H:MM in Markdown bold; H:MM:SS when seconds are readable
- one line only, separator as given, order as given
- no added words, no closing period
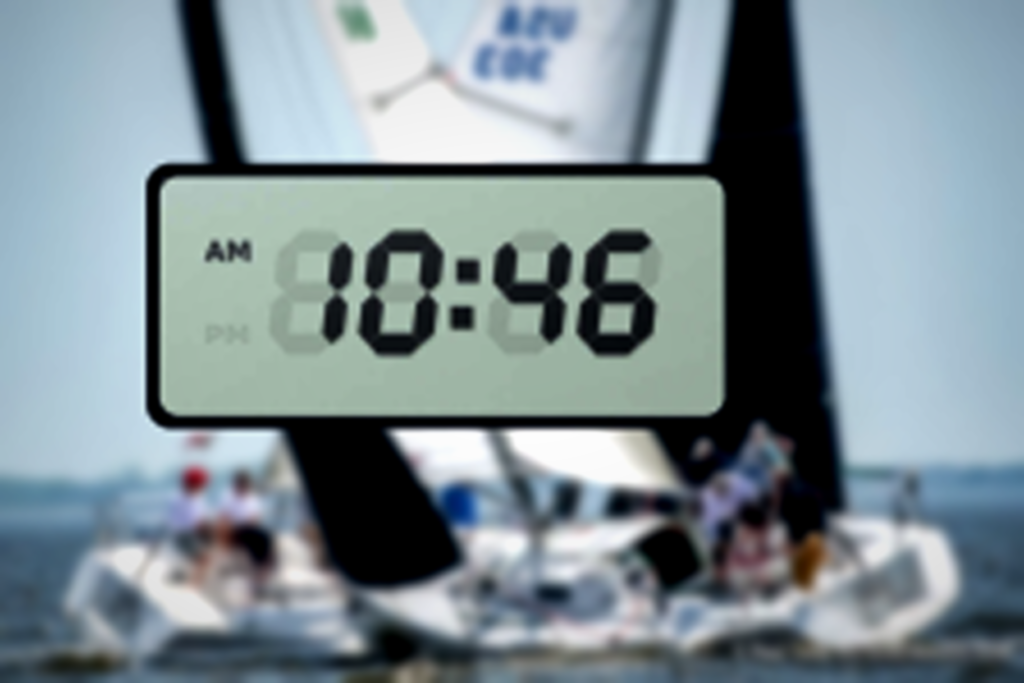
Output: **10:46**
